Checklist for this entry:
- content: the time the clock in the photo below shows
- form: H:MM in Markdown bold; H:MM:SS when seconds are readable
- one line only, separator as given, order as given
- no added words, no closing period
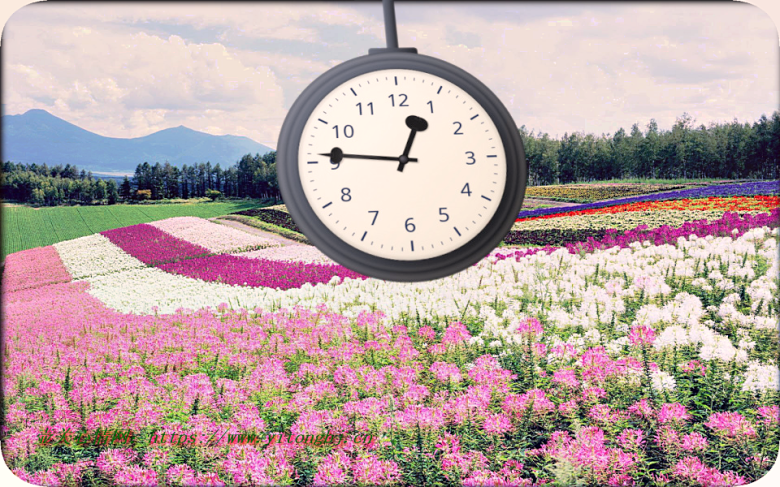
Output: **12:46**
